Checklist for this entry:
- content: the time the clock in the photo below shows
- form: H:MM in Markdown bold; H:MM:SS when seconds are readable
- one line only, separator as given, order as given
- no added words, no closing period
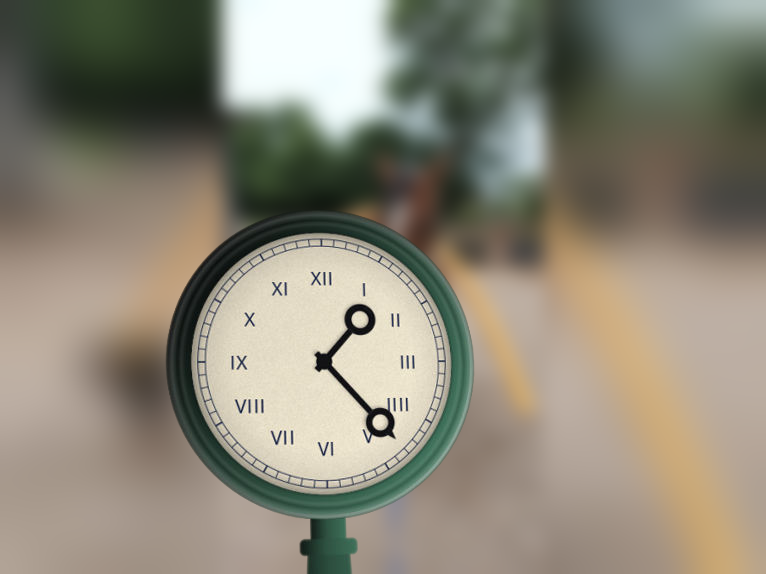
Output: **1:23**
